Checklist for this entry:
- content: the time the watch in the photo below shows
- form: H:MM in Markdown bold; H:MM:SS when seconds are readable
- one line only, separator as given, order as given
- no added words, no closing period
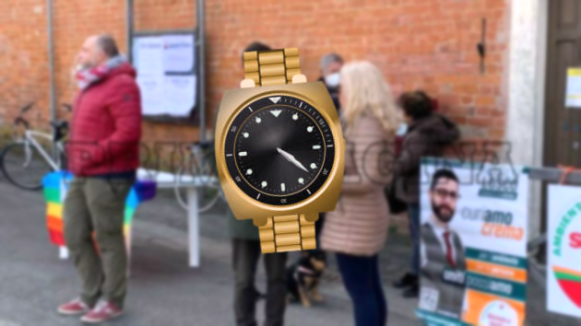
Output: **4:22**
